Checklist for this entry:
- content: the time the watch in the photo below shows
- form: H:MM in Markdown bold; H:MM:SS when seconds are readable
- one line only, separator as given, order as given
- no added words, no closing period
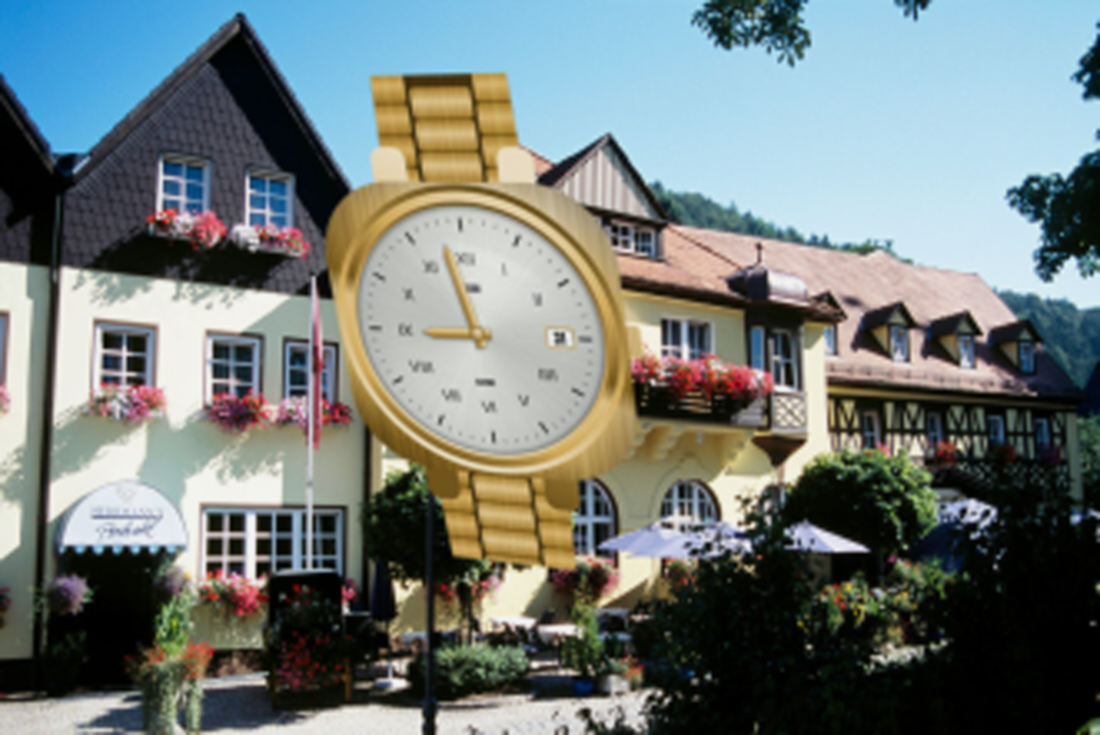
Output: **8:58**
